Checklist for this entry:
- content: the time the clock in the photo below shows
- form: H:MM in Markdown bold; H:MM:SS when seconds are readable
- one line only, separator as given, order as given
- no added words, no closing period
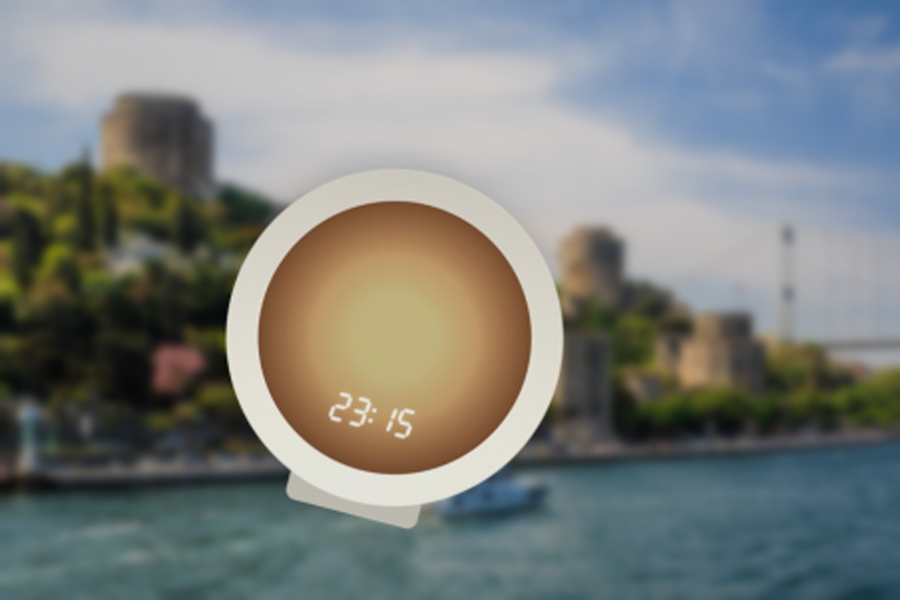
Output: **23:15**
